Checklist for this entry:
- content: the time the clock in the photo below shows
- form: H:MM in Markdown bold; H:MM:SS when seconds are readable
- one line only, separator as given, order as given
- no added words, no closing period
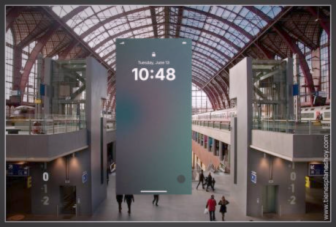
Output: **10:48**
